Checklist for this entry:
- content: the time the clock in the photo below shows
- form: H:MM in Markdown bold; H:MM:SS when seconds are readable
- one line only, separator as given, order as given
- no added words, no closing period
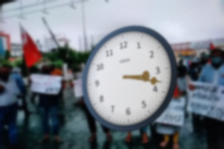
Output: **3:18**
